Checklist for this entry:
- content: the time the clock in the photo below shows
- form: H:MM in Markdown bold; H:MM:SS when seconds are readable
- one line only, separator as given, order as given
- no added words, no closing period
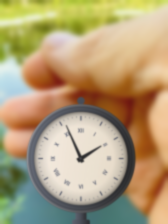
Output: **1:56**
